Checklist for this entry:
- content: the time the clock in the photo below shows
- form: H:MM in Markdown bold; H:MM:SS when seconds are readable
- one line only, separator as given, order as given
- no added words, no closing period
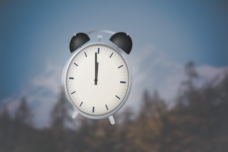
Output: **11:59**
